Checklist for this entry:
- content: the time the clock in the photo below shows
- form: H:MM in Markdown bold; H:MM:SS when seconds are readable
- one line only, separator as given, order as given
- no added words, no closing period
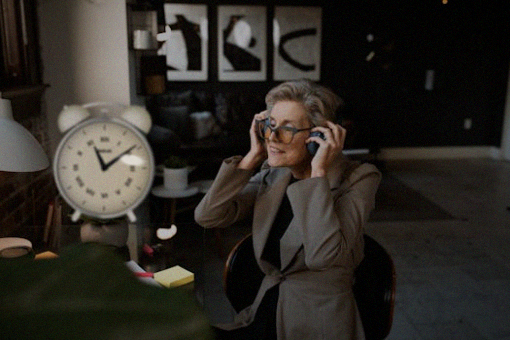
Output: **11:09**
